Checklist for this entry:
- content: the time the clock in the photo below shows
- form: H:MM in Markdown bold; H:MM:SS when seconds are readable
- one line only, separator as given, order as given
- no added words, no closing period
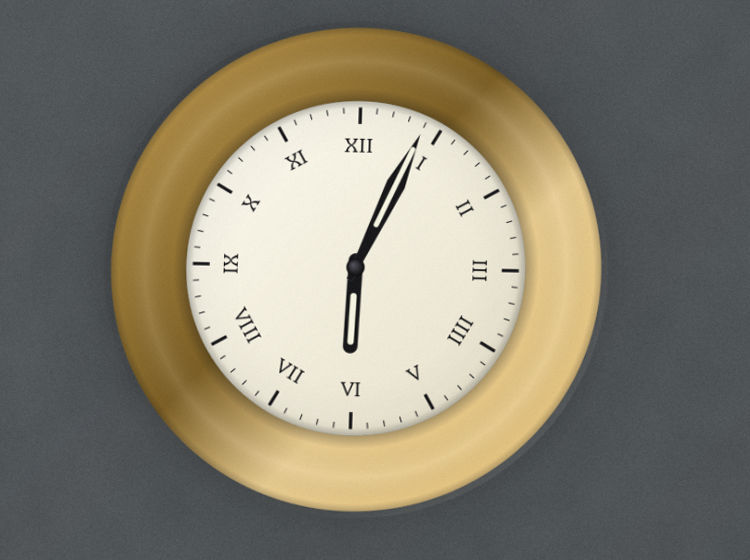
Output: **6:04**
